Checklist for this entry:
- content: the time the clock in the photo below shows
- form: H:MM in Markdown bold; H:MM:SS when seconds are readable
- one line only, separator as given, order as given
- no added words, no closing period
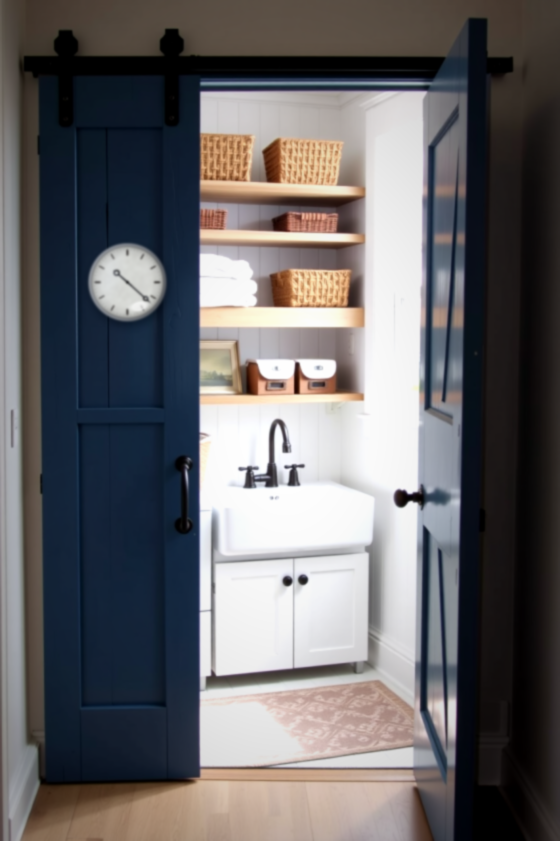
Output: **10:22**
